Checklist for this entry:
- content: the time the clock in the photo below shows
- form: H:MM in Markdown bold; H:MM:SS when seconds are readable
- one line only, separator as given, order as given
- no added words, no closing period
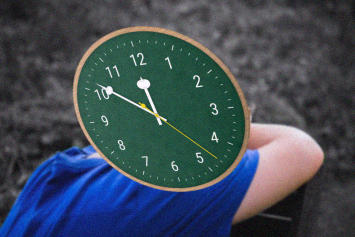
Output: **11:51:23**
